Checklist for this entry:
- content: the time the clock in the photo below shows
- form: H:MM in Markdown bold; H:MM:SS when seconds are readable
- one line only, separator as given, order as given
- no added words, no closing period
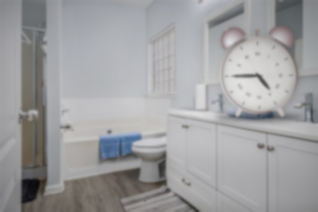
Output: **4:45**
